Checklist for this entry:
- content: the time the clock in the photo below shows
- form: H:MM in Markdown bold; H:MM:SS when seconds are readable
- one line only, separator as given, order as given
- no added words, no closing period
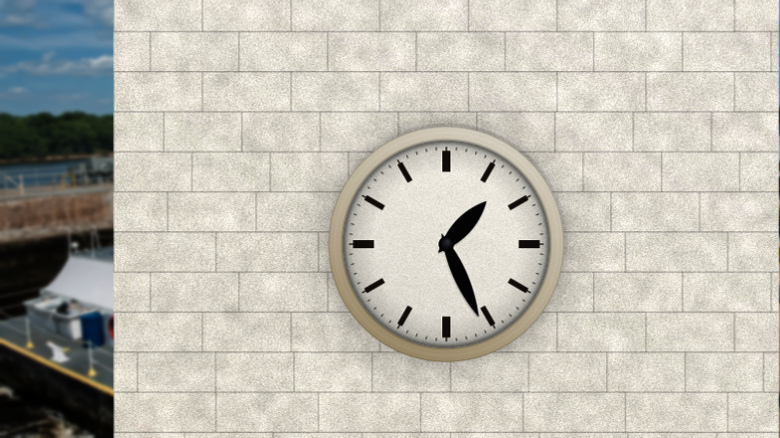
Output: **1:26**
